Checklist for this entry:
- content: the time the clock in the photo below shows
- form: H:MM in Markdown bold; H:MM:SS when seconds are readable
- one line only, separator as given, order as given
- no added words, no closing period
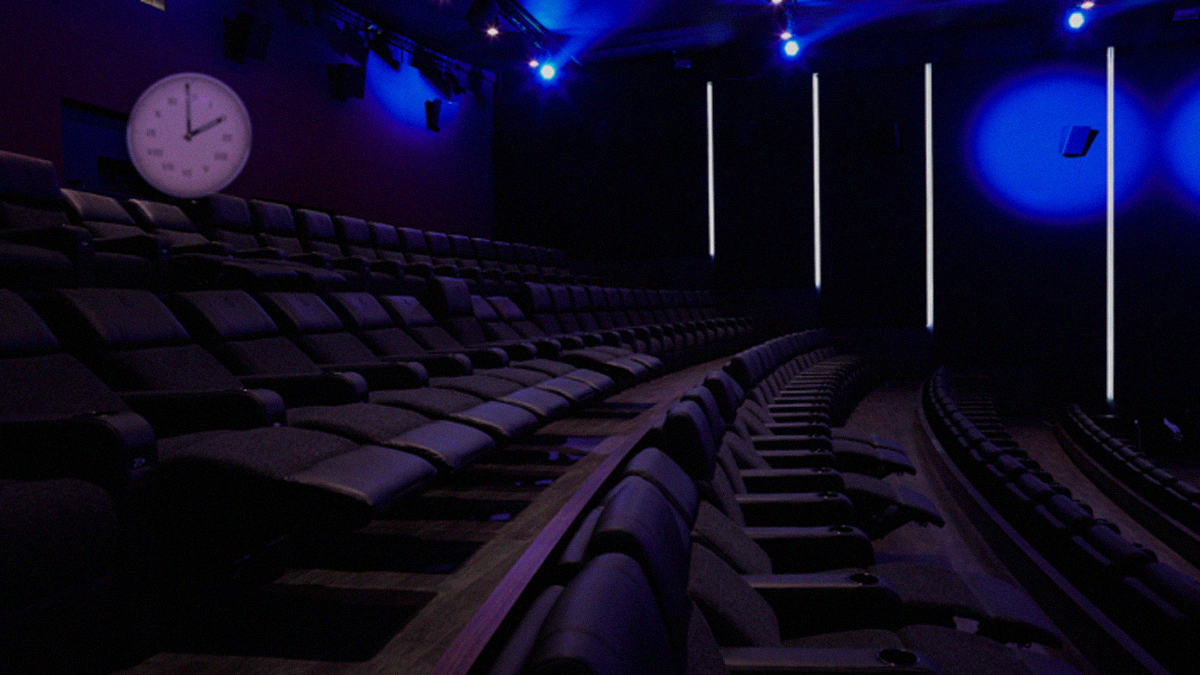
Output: **1:59**
